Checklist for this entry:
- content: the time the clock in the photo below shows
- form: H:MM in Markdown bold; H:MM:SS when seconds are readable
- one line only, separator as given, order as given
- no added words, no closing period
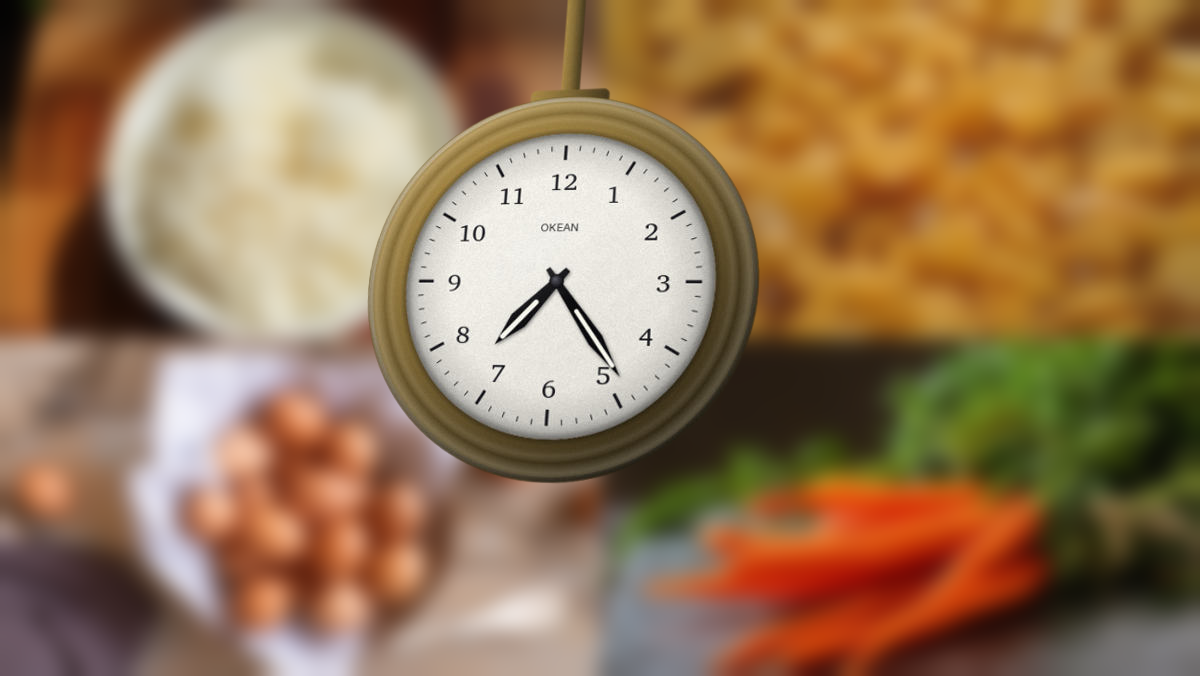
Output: **7:24**
